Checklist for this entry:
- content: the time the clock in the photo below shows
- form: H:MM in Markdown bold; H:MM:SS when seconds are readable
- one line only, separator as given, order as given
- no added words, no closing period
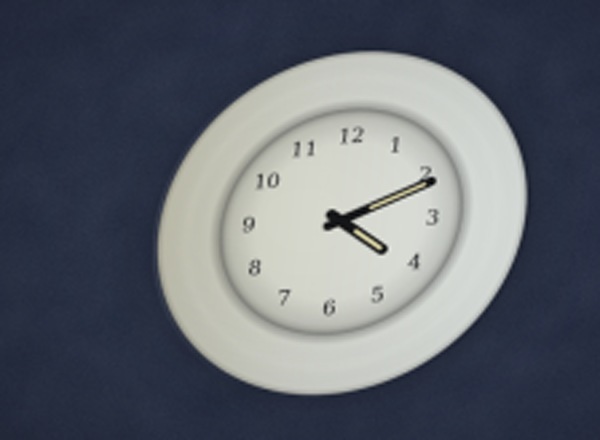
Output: **4:11**
